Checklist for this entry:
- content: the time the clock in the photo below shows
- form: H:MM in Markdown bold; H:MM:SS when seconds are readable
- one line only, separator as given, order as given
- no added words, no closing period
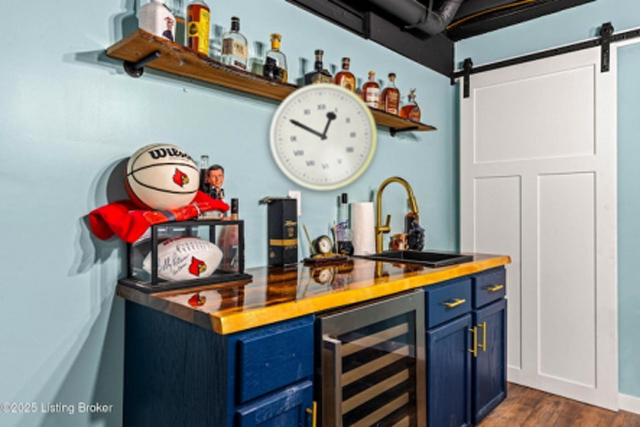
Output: **12:50**
